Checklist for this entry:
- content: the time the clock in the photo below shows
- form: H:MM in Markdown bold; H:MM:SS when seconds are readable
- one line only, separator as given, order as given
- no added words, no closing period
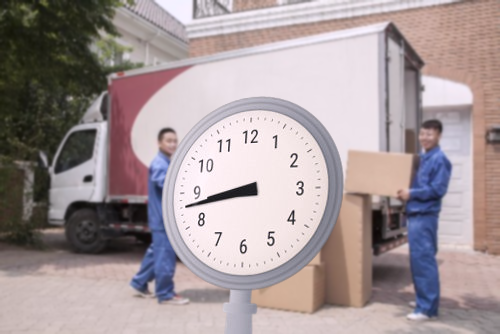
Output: **8:43**
